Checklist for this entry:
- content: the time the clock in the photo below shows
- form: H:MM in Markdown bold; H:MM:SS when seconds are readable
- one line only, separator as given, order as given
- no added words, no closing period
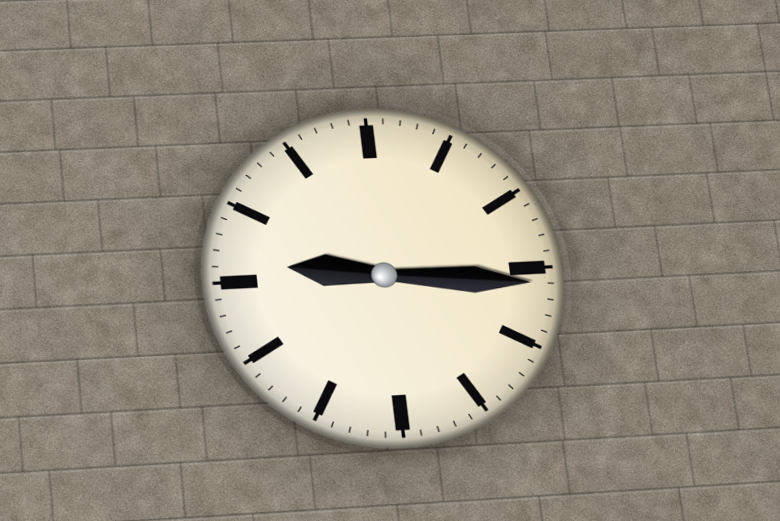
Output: **9:16**
